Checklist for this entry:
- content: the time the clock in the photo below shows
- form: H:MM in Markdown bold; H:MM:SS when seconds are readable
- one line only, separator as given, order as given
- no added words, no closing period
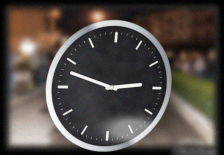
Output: **2:48**
